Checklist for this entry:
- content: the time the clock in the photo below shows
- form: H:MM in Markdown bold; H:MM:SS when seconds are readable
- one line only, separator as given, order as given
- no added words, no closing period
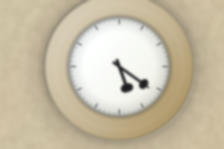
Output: **5:21**
